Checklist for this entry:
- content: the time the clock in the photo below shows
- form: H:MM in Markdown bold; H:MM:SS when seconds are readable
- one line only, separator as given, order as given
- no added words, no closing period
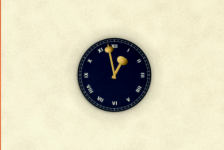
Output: **12:58**
